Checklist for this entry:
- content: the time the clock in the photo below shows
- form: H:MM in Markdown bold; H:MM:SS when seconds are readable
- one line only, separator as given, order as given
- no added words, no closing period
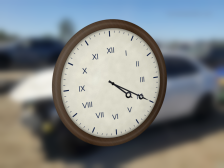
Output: **4:20**
